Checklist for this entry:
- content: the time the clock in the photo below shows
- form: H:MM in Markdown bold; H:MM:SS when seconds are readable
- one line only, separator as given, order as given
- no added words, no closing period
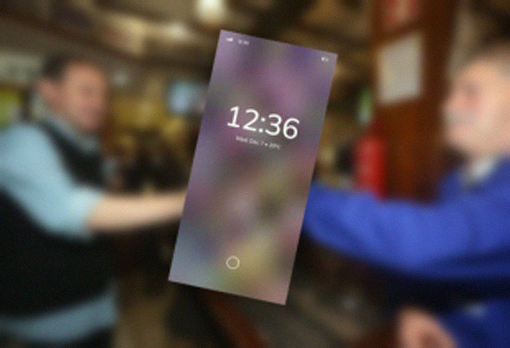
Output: **12:36**
